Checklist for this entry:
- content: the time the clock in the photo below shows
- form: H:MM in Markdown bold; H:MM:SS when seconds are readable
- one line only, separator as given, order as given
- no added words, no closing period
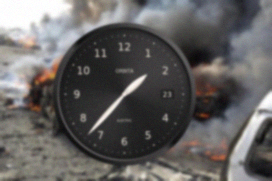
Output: **1:37**
